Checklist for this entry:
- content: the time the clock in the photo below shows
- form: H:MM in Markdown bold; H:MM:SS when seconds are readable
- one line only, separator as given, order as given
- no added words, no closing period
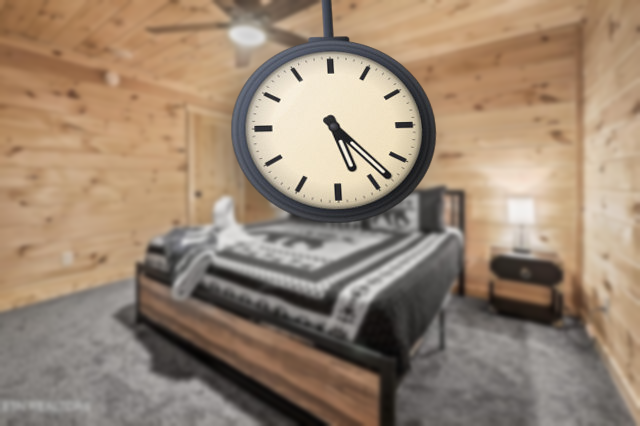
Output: **5:23**
